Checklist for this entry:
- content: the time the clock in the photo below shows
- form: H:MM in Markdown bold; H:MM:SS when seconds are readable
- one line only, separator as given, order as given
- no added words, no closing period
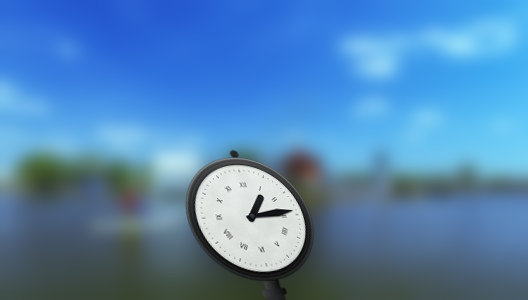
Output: **1:14**
